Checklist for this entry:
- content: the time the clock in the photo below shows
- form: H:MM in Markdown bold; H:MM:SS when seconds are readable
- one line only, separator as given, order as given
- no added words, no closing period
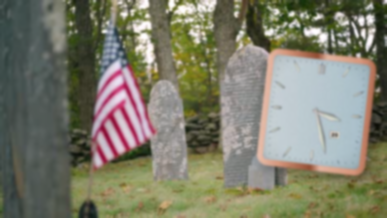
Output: **3:27**
